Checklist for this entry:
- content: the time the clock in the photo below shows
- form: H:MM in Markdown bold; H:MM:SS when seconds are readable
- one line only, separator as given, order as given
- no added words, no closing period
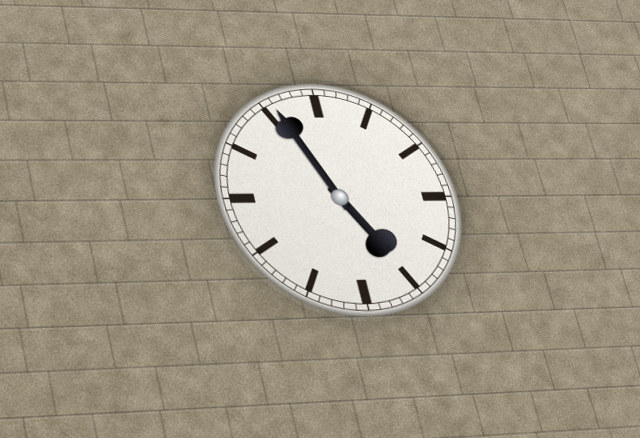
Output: **4:56**
